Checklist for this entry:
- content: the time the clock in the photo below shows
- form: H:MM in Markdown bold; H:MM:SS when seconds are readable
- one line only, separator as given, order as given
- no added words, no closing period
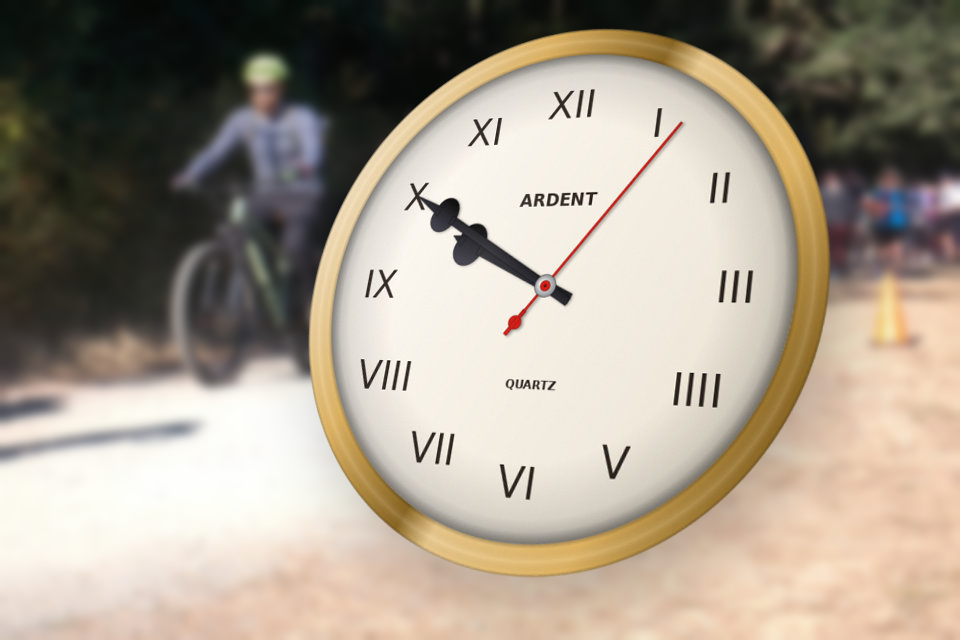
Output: **9:50:06**
